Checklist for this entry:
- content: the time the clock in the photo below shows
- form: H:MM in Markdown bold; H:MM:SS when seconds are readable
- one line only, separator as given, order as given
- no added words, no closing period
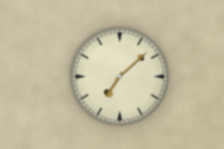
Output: **7:08**
